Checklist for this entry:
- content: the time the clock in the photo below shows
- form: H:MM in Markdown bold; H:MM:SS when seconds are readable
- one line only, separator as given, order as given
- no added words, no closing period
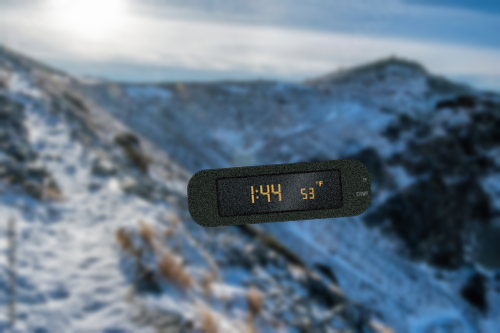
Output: **1:44**
